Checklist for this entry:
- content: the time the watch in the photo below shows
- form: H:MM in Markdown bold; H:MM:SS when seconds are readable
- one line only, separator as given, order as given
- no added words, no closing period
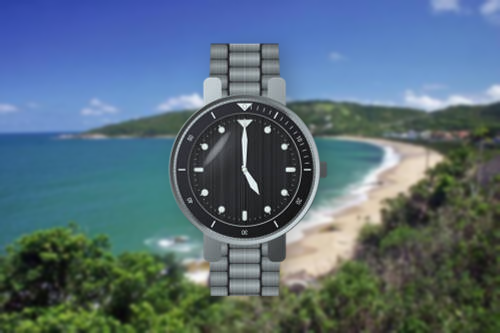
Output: **5:00**
